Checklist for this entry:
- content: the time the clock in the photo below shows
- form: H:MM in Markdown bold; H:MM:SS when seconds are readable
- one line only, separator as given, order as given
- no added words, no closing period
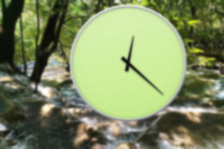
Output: **12:22**
